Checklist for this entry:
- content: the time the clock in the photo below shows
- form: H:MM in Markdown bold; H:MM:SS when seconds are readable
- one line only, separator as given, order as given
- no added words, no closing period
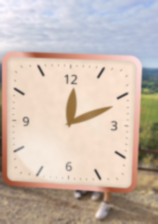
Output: **12:11**
